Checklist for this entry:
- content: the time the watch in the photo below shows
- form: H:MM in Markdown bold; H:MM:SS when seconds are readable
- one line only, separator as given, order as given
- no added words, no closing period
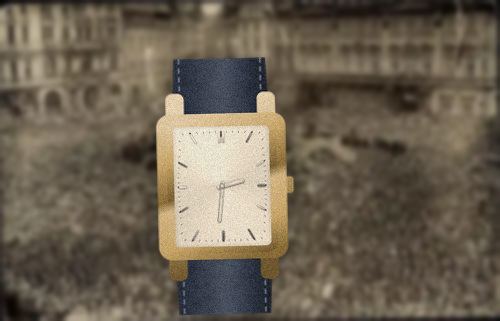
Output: **2:31**
